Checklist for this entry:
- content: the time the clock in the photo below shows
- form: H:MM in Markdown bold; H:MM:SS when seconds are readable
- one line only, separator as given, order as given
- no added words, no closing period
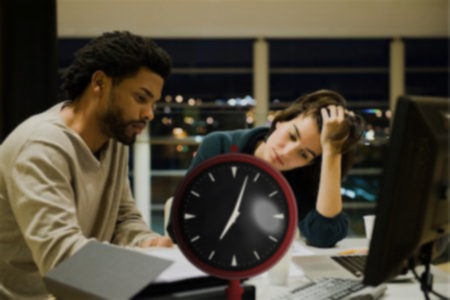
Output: **7:03**
